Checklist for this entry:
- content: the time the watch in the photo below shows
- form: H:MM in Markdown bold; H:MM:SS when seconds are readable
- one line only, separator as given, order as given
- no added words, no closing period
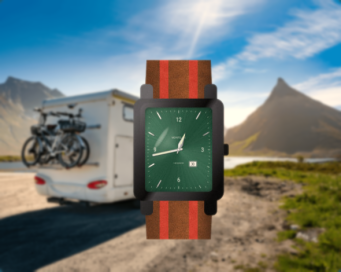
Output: **12:43**
